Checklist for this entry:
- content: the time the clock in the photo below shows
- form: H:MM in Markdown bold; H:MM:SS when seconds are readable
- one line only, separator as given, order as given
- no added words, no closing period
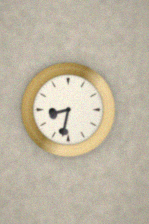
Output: **8:32**
